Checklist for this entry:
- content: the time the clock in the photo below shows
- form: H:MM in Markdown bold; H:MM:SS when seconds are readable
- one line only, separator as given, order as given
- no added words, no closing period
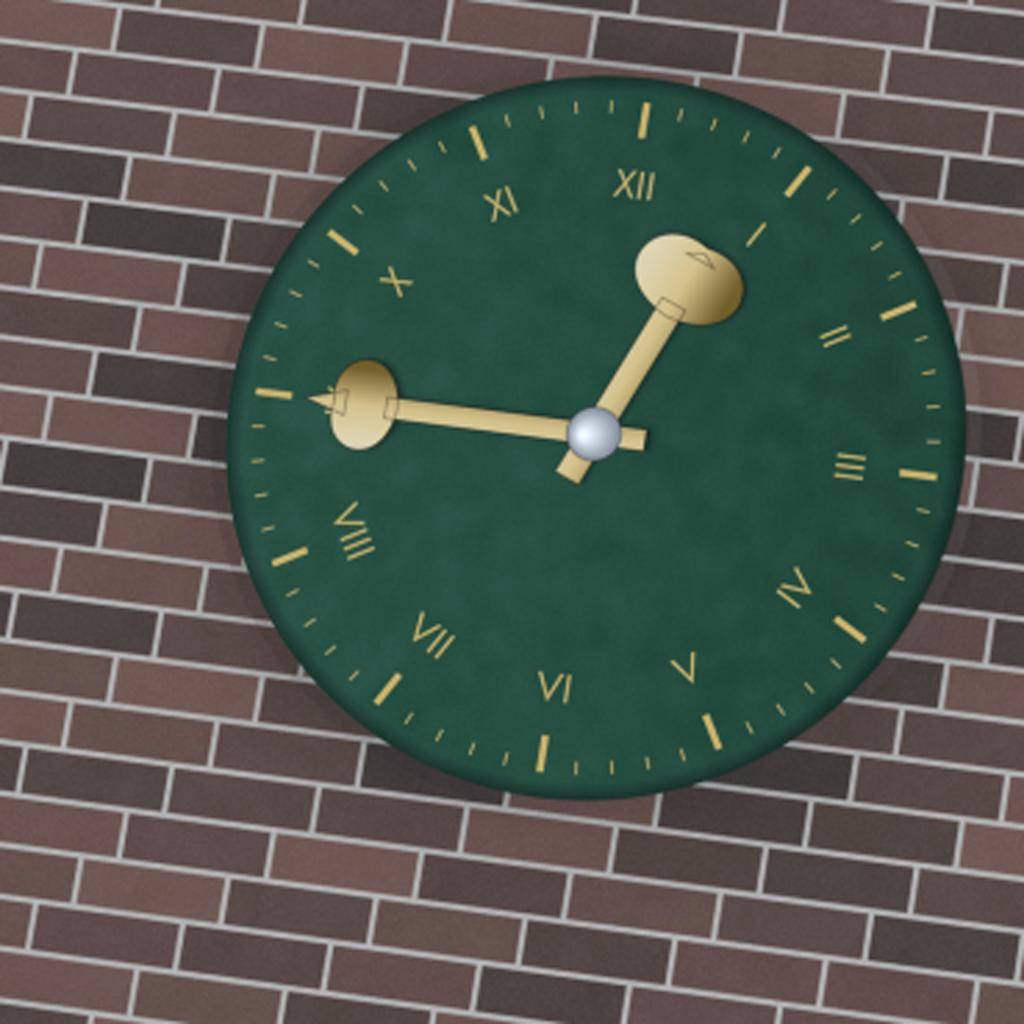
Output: **12:45**
